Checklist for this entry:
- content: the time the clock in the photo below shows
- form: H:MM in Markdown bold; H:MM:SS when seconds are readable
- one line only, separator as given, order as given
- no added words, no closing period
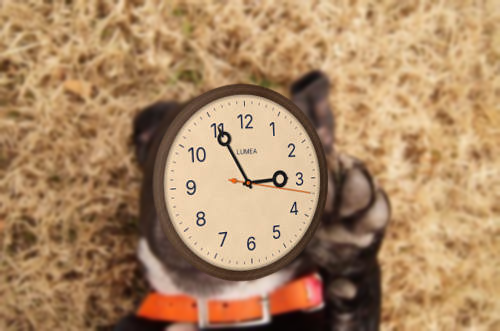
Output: **2:55:17**
